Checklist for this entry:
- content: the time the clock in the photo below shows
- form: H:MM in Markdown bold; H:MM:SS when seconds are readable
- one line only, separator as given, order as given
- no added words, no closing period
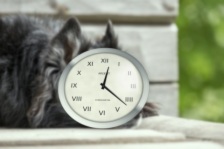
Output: **12:22**
